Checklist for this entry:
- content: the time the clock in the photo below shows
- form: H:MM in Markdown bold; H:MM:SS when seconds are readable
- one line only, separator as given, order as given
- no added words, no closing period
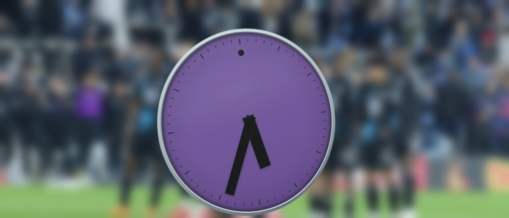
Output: **5:34**
